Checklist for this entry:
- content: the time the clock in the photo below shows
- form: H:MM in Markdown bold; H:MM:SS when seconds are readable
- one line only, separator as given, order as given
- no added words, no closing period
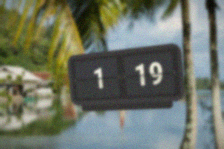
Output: **1:19**
